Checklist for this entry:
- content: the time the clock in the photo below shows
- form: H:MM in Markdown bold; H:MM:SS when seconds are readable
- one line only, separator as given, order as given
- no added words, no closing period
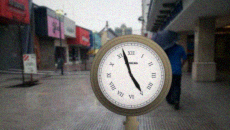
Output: **4:57**
